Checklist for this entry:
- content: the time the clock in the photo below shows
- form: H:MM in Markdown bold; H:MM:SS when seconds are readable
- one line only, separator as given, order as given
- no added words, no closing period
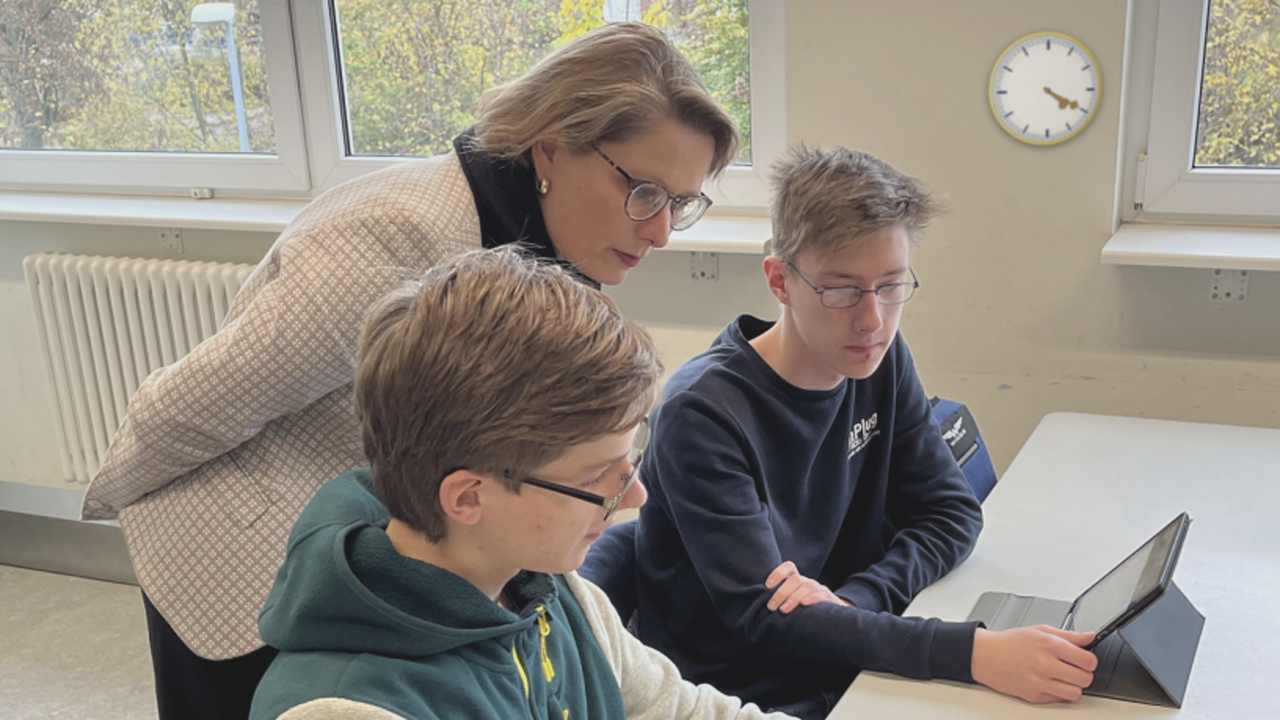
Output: **4:20**
